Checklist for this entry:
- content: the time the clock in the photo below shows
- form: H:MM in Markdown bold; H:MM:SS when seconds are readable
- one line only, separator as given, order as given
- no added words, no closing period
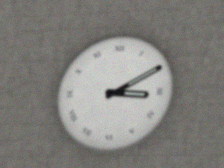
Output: **3:10**
